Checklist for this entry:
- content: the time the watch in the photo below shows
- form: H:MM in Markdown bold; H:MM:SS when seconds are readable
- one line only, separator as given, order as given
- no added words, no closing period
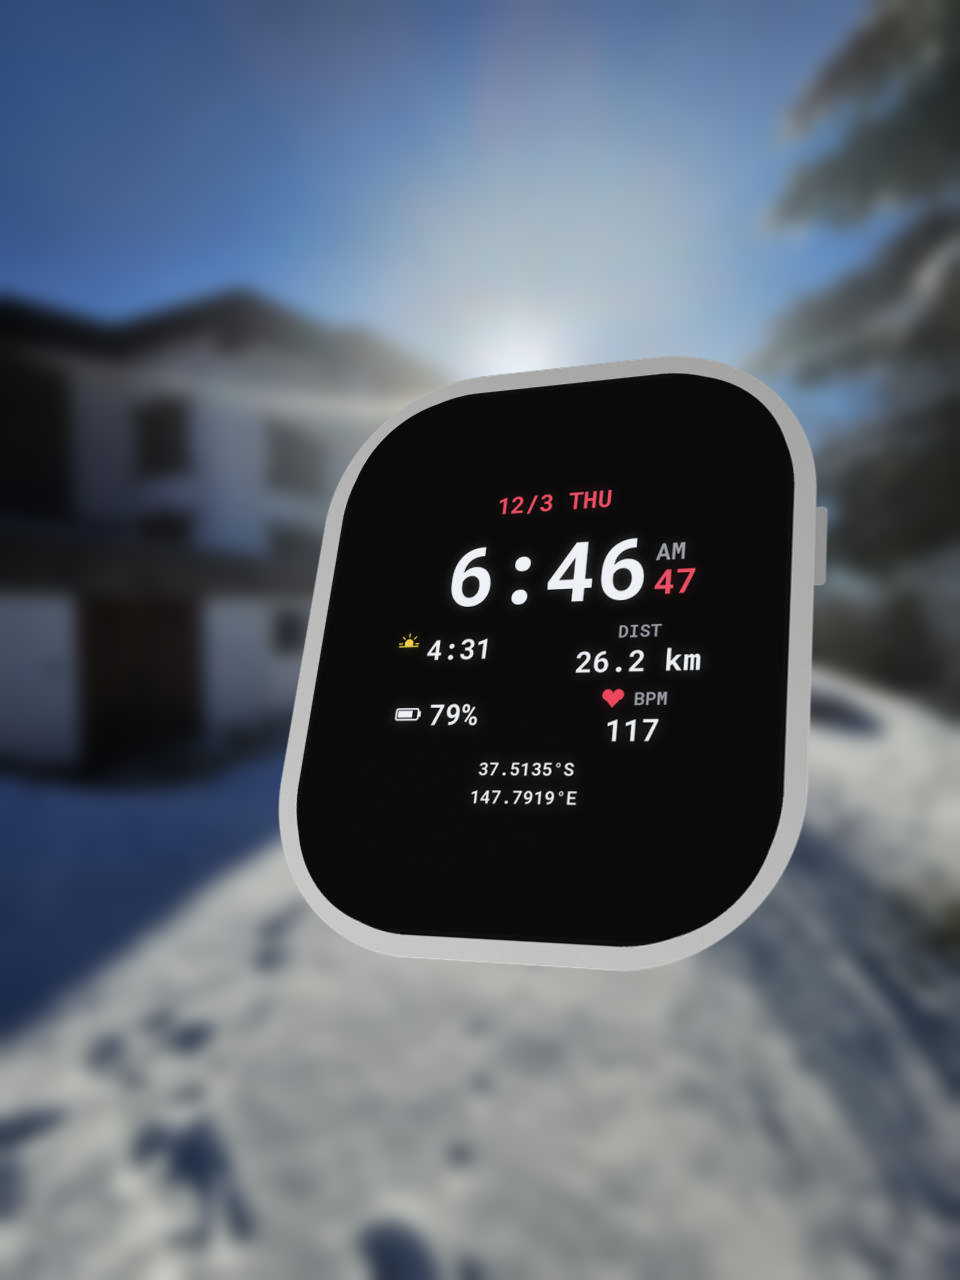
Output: **6:46:47**
